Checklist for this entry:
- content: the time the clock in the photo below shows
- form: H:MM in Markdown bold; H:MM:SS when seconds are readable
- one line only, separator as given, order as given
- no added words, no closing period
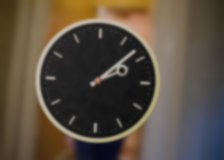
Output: **2:08**
